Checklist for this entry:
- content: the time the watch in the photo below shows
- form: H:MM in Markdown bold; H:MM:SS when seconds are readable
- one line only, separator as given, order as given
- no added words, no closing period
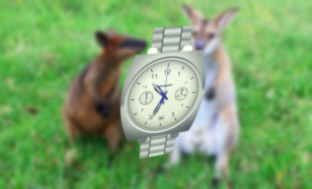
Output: **10:34**
